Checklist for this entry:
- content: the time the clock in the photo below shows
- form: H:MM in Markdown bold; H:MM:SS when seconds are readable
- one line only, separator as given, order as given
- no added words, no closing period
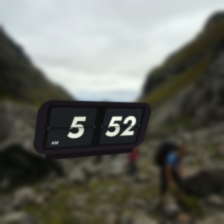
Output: **5:52**
